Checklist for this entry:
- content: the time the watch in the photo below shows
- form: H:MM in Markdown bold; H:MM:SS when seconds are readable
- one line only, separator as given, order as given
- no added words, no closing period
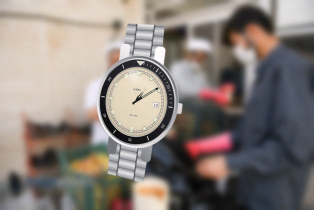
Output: **1:09**
